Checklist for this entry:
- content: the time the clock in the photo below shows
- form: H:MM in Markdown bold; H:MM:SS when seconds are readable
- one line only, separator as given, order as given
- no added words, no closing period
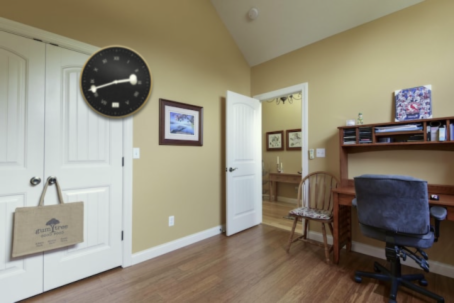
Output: **2:42**
